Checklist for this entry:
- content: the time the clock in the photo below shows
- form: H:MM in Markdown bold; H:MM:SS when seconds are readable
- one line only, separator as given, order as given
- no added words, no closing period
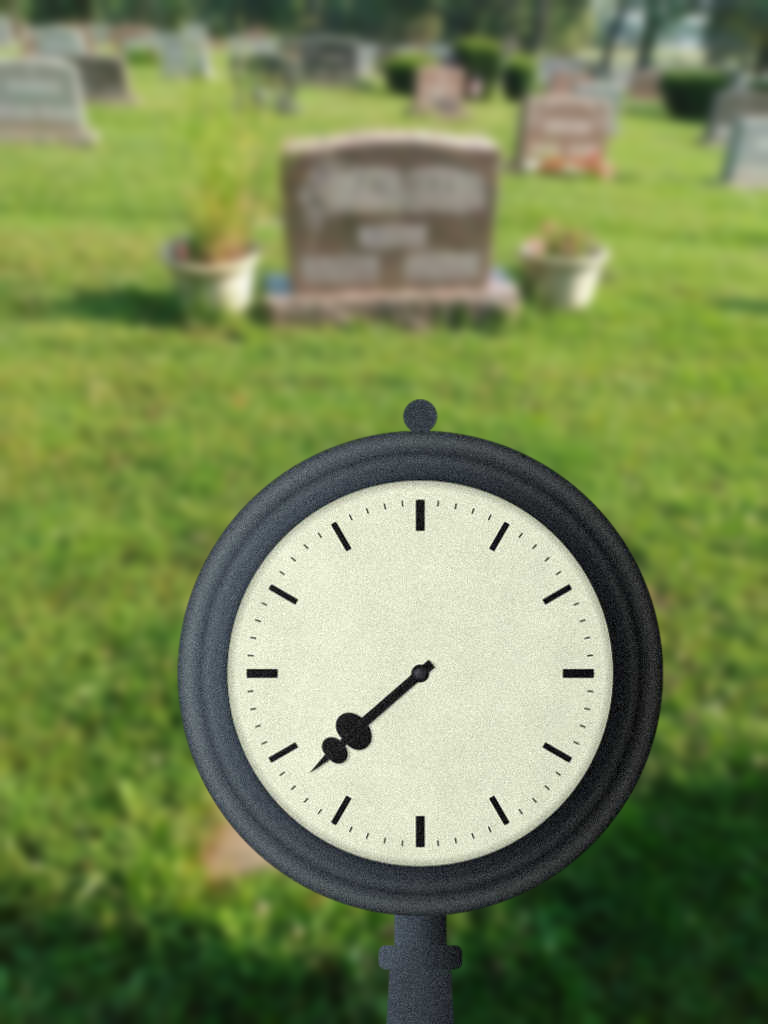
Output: **7:38**
